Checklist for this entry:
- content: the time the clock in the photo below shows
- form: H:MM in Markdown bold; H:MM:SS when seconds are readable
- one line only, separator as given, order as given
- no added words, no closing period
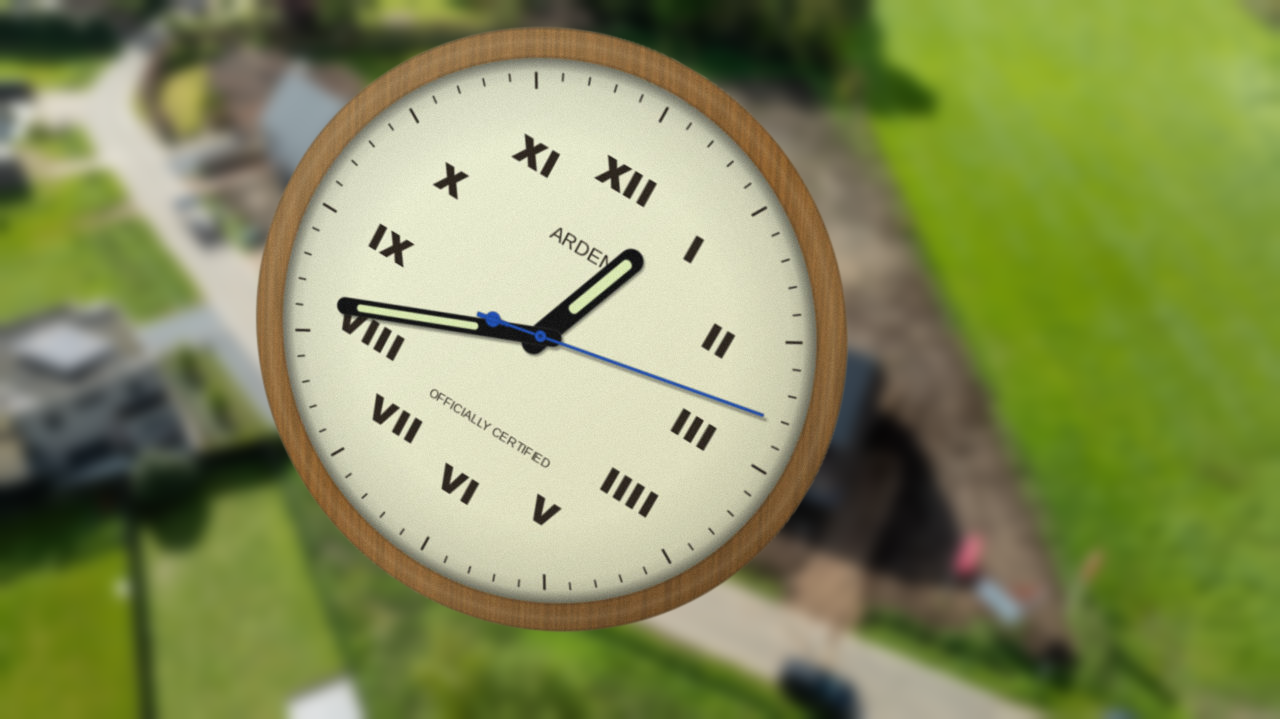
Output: **12:41:13**
